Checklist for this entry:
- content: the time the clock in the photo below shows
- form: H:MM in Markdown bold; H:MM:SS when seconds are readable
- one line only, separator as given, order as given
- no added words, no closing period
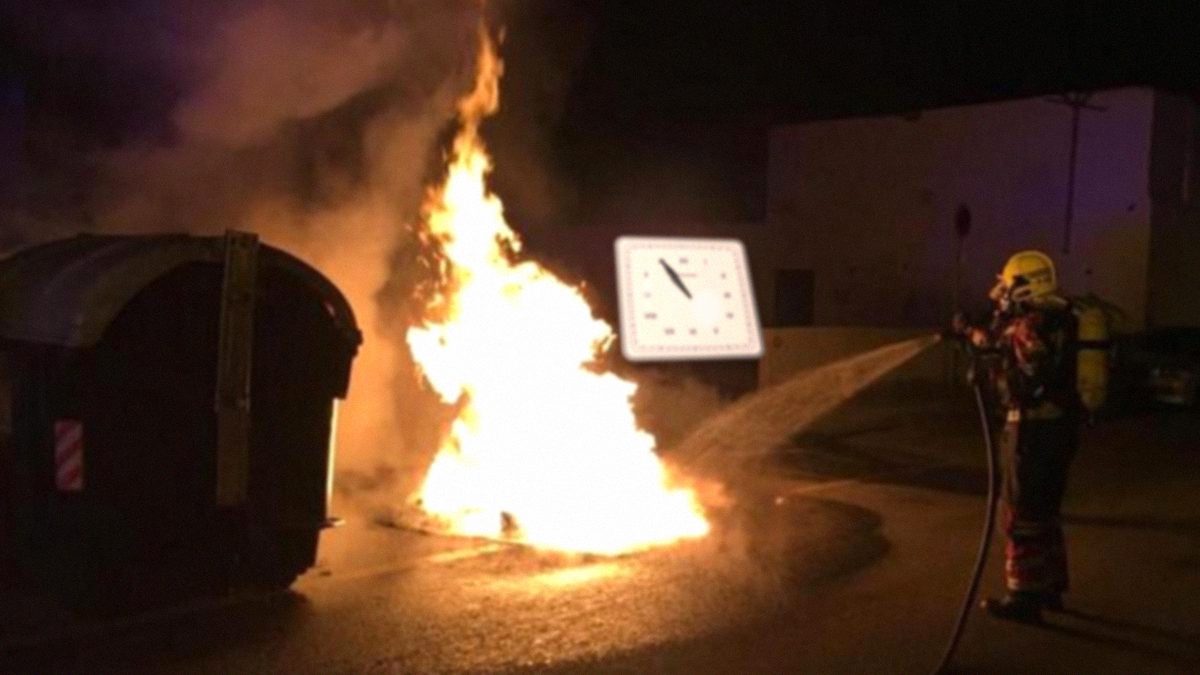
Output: **10:55**
